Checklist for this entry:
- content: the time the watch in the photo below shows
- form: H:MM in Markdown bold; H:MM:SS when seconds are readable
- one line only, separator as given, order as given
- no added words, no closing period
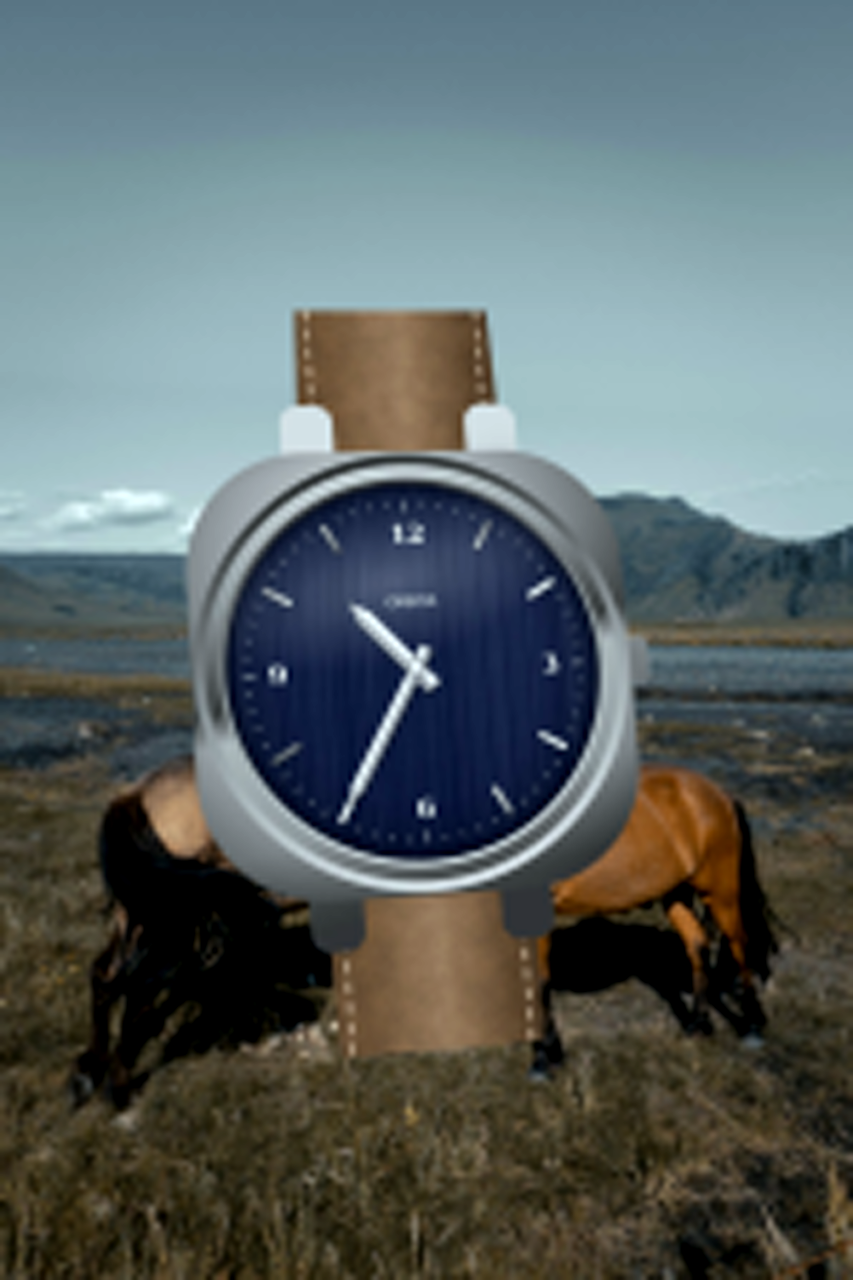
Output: **10:35**
